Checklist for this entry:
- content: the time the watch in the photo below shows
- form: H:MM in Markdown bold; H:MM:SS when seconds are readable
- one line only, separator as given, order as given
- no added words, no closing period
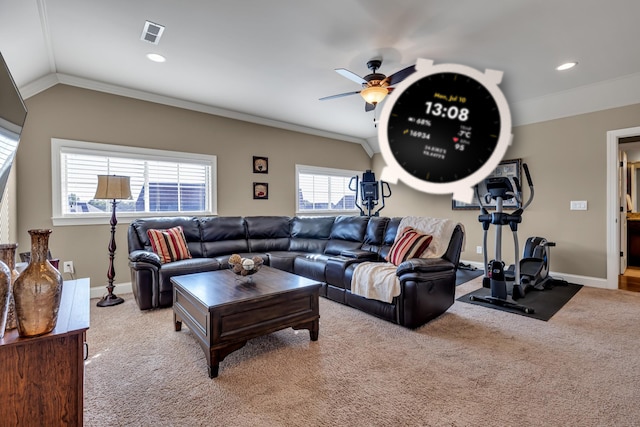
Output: **13:08**
